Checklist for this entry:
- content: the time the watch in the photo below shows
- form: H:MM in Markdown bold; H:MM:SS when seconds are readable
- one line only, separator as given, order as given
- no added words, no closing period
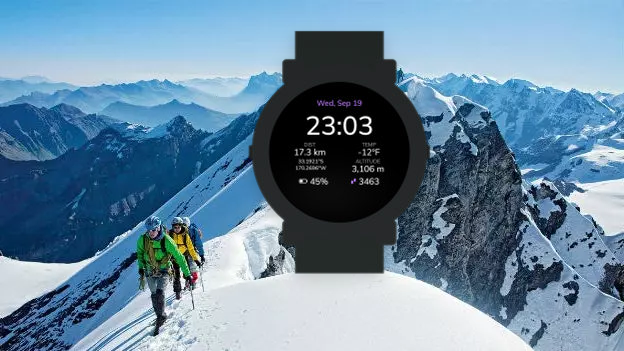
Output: **23:03**
